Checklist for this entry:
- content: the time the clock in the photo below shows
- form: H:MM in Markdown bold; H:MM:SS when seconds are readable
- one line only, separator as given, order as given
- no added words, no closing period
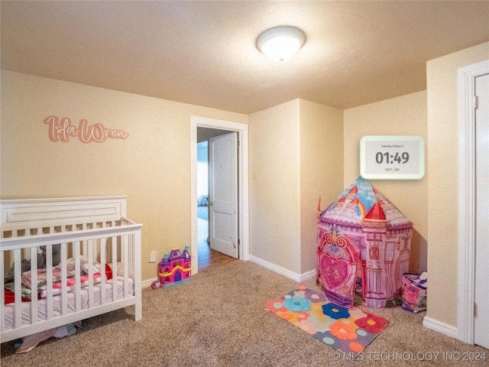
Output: **1:49**
